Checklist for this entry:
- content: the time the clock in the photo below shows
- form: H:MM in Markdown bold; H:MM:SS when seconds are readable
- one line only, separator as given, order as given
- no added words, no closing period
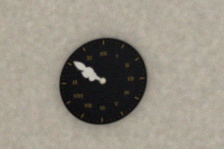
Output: **9:51**
